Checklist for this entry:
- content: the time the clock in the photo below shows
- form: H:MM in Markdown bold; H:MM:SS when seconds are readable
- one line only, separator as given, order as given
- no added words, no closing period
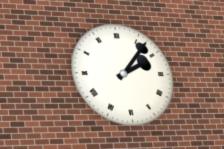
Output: **2:07**
